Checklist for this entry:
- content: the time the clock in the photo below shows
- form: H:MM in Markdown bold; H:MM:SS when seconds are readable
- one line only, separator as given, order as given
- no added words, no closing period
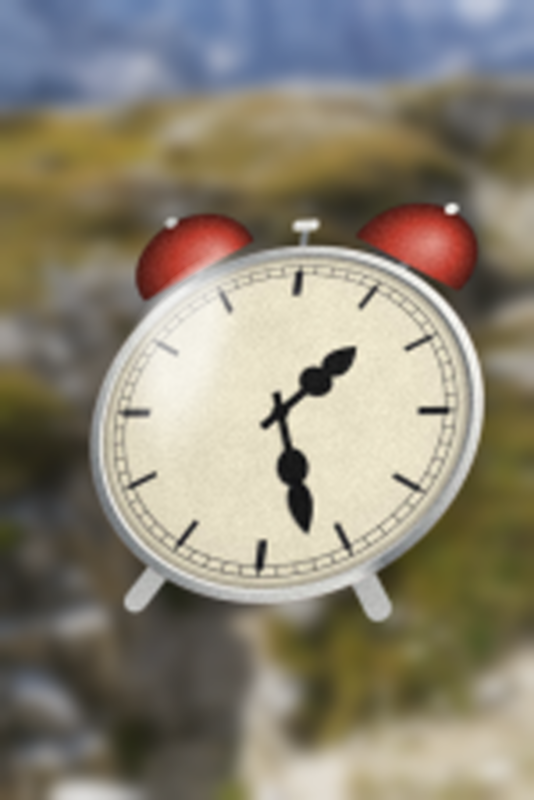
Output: **1:27**
